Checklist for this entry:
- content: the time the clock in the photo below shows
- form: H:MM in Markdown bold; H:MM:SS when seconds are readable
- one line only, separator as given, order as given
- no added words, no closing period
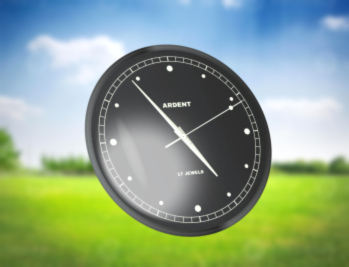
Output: **4:54:11**
